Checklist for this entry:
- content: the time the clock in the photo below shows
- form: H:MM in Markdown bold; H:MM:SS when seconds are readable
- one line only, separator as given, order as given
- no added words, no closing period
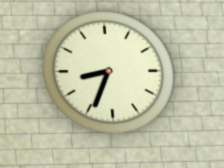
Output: **8:34**
